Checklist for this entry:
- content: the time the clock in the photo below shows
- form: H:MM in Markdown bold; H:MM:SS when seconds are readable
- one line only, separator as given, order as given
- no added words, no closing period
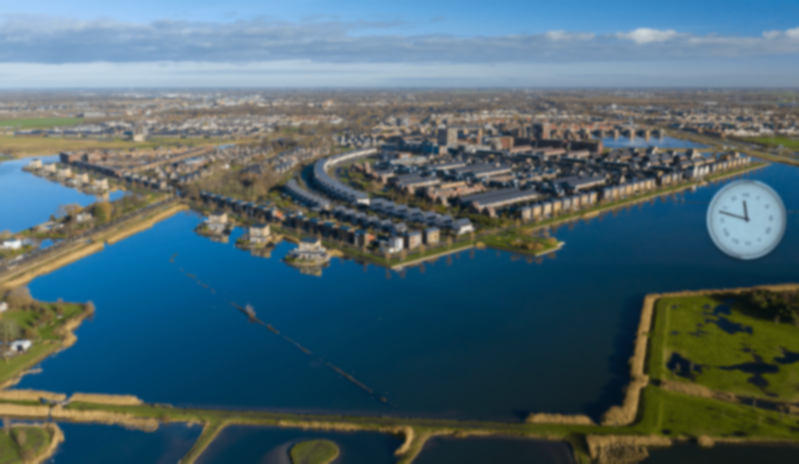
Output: **11:48**
